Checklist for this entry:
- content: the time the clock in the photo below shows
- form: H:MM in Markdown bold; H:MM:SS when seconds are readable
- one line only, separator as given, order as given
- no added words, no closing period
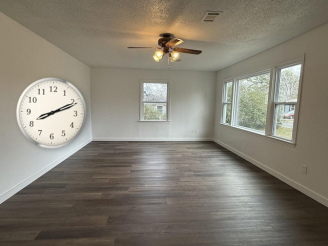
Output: **8:11**
